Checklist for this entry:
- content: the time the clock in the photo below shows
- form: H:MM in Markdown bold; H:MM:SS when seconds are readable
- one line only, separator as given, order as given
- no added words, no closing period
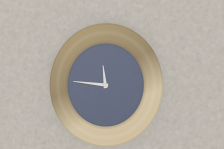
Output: **11:46**
